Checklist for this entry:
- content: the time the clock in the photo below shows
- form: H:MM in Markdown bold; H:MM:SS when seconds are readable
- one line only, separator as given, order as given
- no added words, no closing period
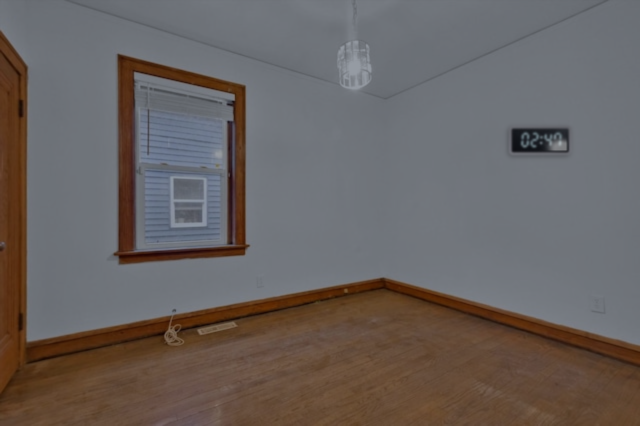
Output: **2:47**
